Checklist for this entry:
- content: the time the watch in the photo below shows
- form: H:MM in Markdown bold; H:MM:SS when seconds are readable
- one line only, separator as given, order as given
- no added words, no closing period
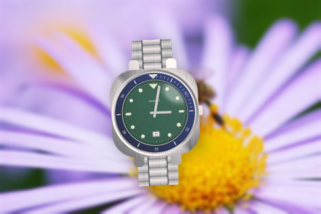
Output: **3:02**
